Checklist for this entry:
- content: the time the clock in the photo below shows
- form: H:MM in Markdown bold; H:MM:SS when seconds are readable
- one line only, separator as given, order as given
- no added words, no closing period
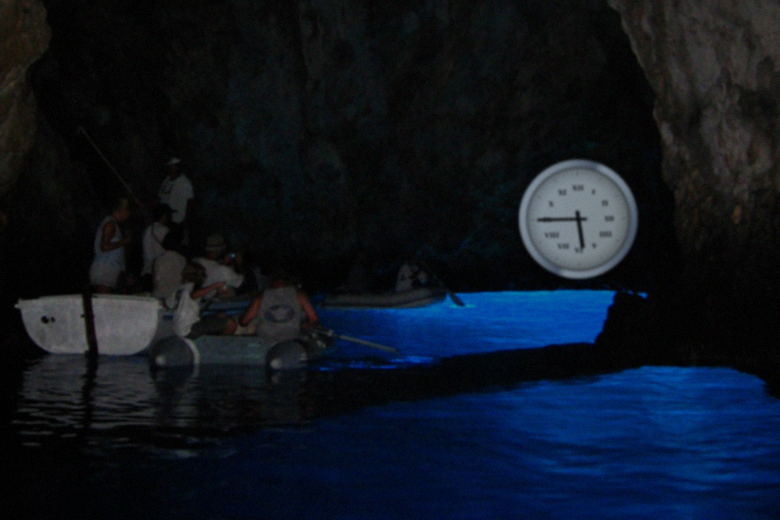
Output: **5:45**
